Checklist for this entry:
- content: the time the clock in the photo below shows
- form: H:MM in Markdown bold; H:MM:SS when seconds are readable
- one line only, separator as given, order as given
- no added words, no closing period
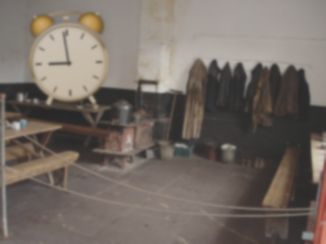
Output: **8:59**
